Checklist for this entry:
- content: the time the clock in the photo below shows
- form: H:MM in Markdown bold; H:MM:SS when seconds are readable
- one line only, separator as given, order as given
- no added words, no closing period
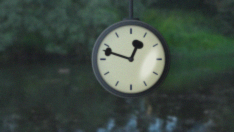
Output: **12:48**
